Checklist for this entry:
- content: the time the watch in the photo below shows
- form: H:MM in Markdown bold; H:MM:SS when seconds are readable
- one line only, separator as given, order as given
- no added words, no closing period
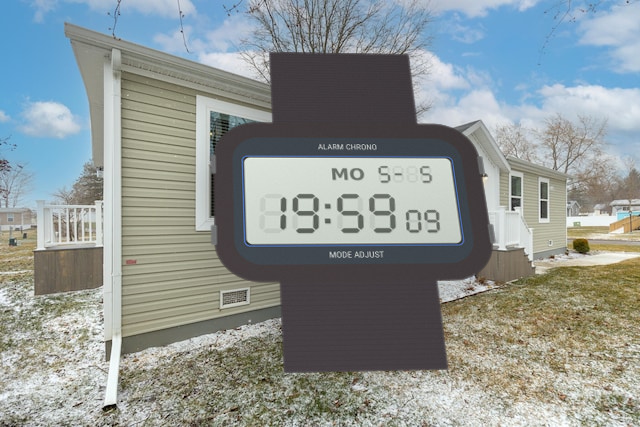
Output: **19:59:09**
